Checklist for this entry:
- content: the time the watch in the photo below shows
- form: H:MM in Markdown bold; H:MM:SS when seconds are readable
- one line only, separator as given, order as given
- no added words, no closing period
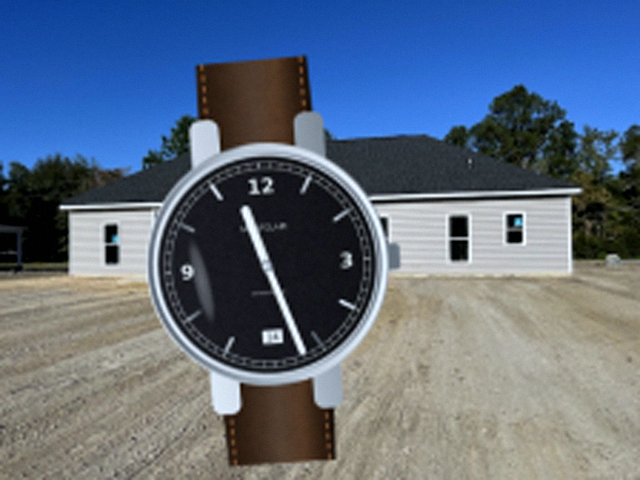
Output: **11:27**
